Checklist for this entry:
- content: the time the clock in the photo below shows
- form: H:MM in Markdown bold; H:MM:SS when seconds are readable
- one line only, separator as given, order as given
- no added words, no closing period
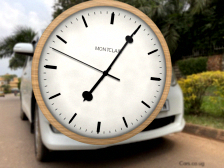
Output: **7:04:48**
